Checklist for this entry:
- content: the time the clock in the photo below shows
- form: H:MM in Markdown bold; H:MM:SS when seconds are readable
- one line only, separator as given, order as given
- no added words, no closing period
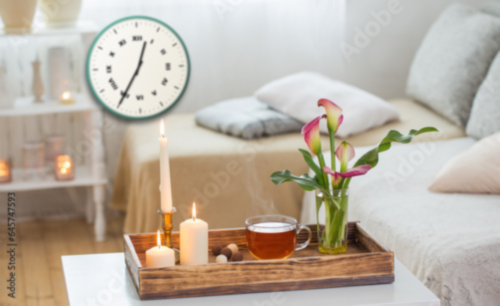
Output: **12:35**
